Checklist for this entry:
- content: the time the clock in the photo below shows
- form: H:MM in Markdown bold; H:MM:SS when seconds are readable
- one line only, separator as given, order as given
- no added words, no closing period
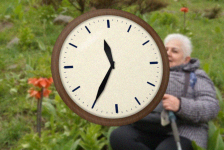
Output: **11:35**
